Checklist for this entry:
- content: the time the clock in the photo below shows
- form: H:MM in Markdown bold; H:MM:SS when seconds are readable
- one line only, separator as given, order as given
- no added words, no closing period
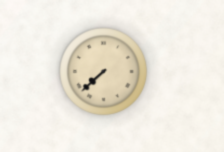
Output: **7:38**
